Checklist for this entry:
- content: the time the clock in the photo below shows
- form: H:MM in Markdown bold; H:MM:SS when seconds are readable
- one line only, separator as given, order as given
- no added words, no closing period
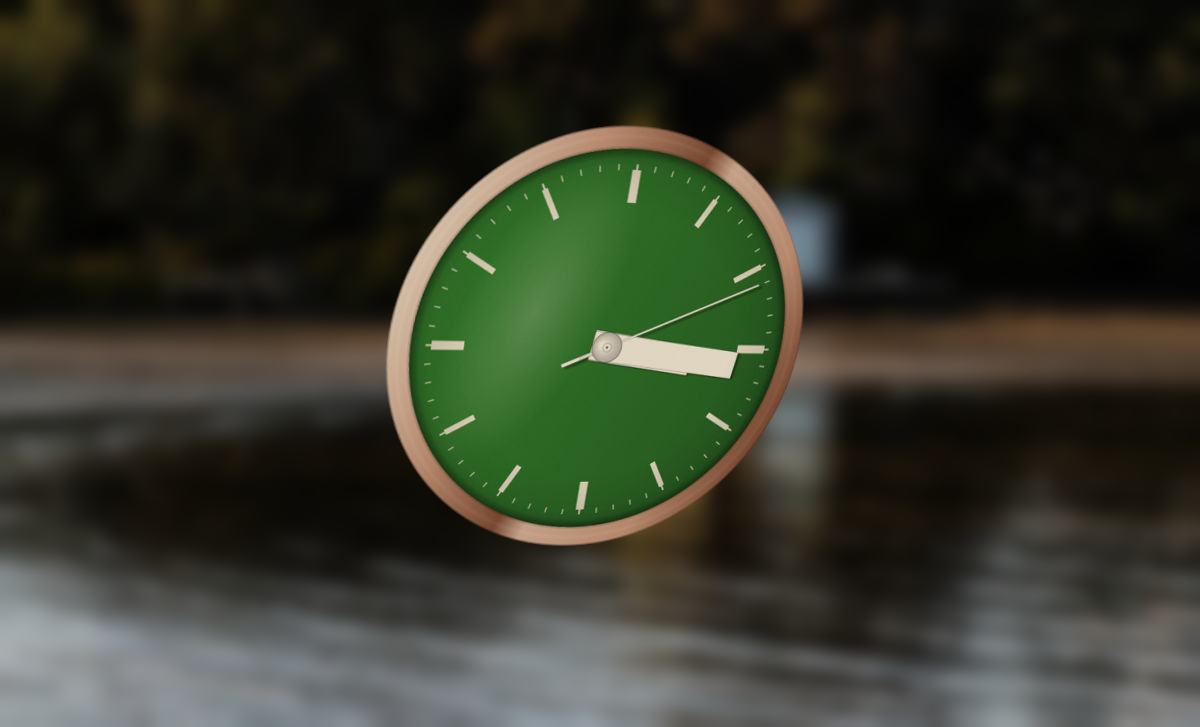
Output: **3:16:11**
